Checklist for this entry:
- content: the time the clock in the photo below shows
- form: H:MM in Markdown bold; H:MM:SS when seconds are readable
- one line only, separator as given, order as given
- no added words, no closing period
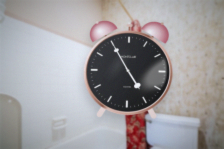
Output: **4:55**
